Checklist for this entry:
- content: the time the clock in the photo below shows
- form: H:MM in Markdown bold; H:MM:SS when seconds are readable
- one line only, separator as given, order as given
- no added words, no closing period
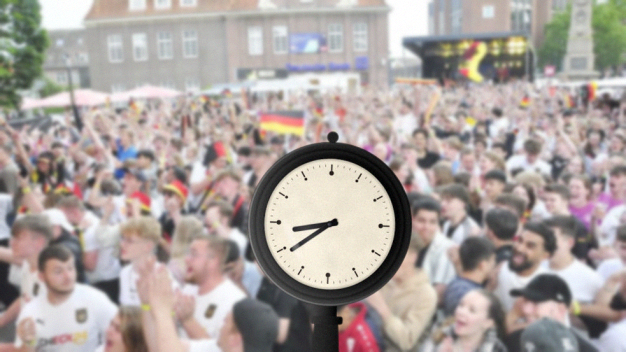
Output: **8:39**
